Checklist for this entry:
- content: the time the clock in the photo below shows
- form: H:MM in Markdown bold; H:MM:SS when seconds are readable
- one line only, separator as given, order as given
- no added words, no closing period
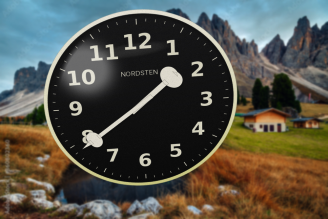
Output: **1:39**
